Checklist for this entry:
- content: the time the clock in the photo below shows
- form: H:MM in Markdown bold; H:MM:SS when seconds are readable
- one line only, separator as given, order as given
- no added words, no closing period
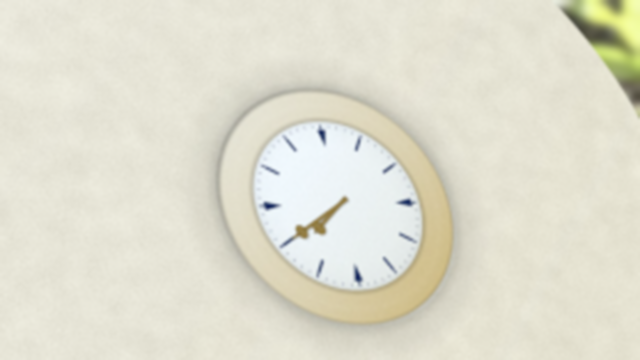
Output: **7:40**
